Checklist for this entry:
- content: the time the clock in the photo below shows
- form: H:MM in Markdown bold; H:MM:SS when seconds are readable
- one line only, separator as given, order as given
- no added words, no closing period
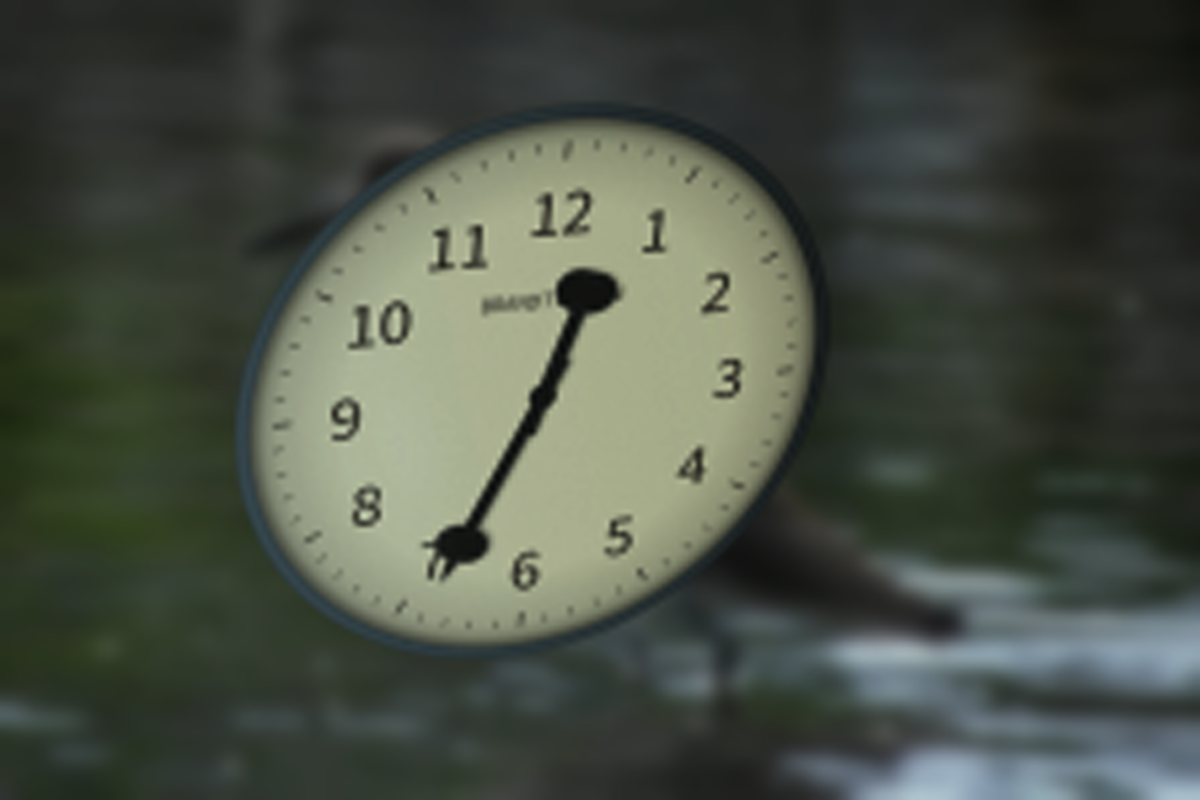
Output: **12:34**
